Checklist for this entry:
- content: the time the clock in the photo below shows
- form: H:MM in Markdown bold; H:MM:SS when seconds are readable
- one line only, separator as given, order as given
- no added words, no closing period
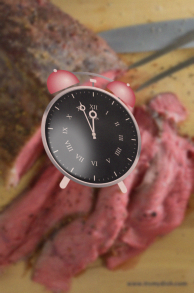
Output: **11:56**
